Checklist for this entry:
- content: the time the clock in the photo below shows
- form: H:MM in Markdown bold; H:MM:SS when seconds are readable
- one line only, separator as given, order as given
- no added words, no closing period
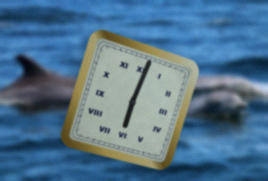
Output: **6:01**
